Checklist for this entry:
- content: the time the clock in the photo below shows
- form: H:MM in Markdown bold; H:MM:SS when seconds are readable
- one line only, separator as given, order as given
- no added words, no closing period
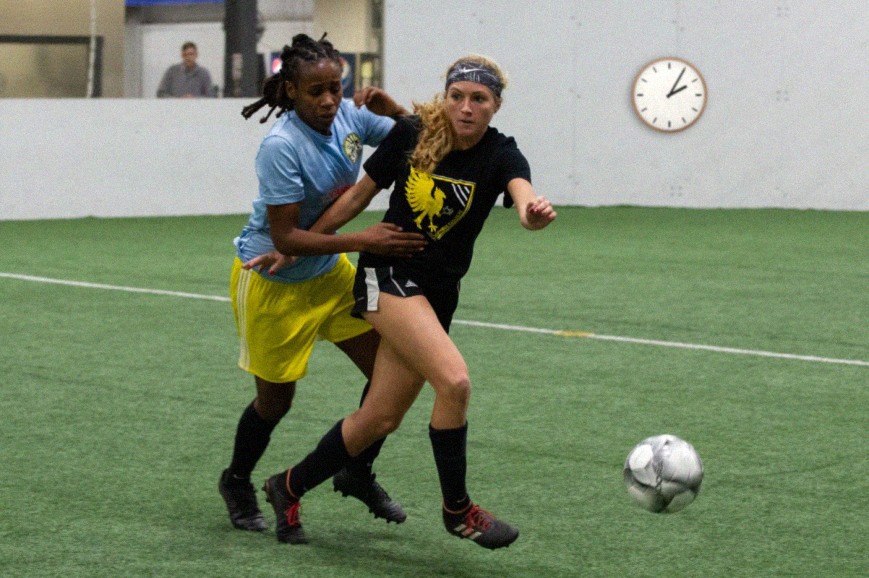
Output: **2:05**
